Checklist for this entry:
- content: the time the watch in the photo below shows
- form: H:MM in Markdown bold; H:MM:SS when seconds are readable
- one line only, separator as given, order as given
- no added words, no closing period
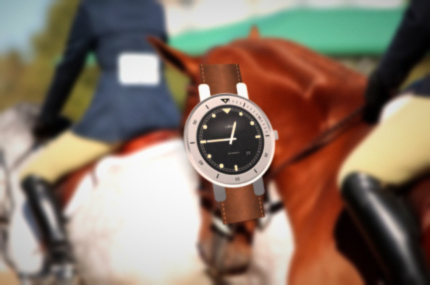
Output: **12:45**
